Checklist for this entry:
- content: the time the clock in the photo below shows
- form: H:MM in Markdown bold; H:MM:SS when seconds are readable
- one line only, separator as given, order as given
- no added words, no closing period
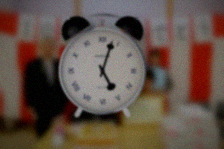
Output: **5:03**
